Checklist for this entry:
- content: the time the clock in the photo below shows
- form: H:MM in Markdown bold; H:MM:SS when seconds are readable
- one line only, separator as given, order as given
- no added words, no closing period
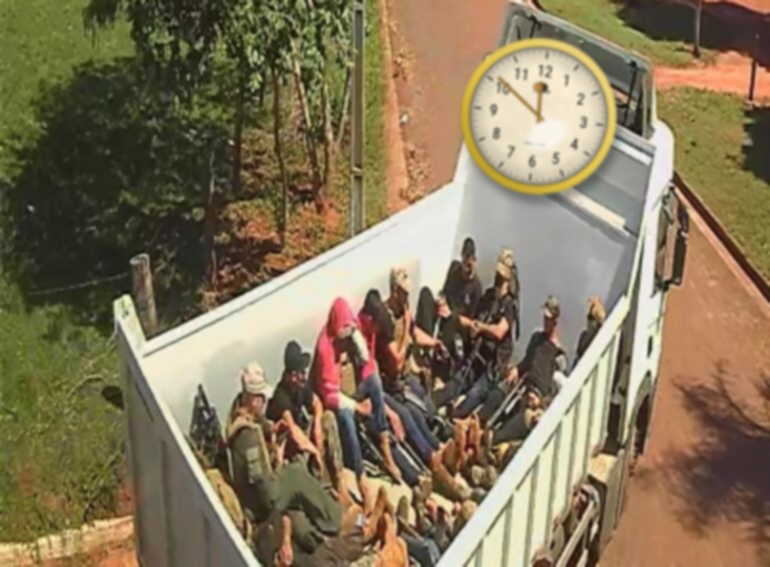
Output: **11:51**
